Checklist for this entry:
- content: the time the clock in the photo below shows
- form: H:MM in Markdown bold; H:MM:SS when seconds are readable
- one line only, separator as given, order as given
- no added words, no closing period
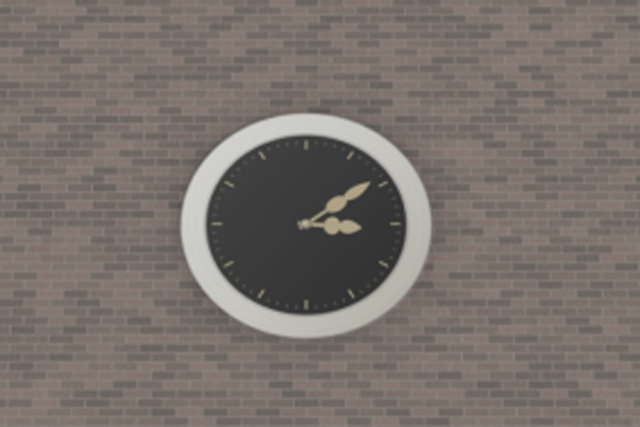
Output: **3:09**
